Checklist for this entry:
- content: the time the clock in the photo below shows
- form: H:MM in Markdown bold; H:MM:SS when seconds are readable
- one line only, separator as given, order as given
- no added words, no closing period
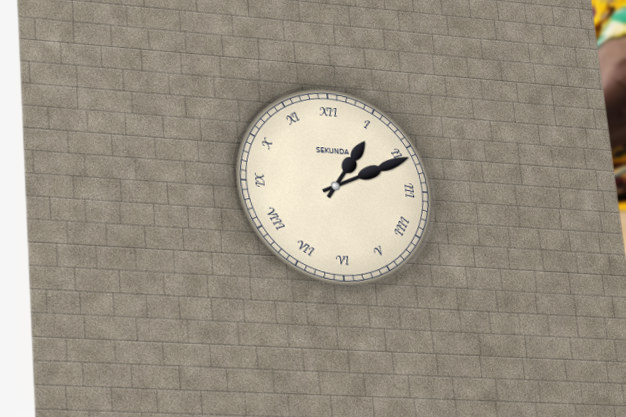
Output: **1:11**
